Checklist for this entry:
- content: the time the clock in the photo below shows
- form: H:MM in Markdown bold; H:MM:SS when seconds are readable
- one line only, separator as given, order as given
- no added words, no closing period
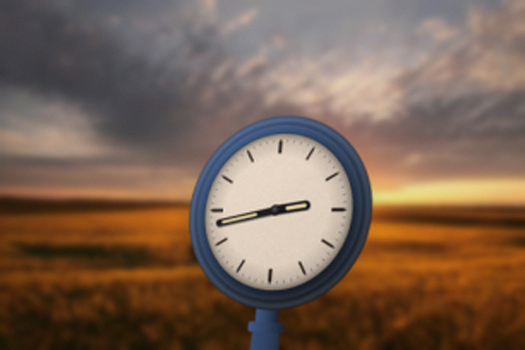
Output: **2:43**
